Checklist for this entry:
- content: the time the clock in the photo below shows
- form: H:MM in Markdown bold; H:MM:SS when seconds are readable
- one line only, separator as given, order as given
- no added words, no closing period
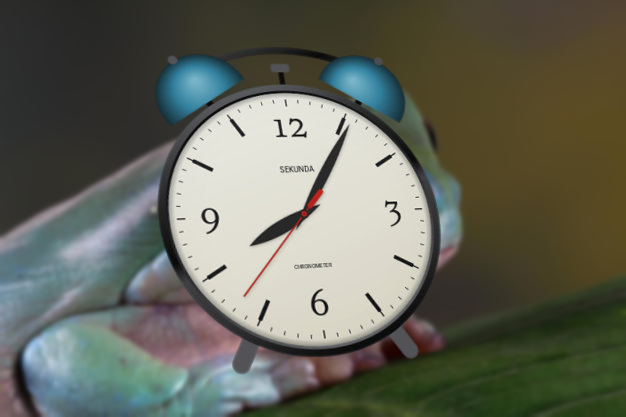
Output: **8:05:37**
